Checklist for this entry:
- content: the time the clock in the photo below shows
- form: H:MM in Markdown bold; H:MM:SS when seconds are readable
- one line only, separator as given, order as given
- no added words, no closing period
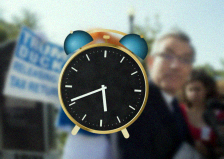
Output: **5:41**
